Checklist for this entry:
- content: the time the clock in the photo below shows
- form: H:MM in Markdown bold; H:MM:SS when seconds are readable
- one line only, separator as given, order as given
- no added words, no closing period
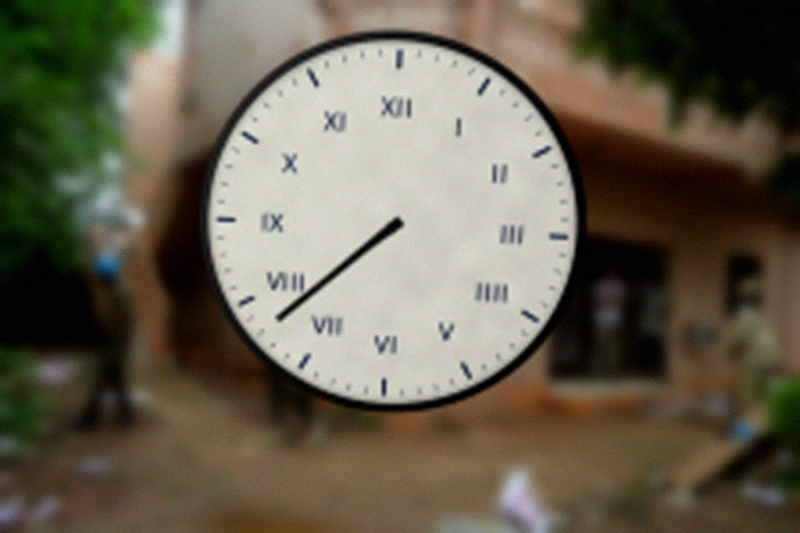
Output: **7:38**
